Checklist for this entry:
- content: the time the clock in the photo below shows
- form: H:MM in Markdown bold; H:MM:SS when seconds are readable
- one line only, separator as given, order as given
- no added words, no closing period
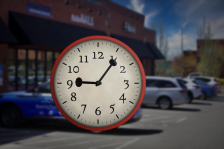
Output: **9:06**
